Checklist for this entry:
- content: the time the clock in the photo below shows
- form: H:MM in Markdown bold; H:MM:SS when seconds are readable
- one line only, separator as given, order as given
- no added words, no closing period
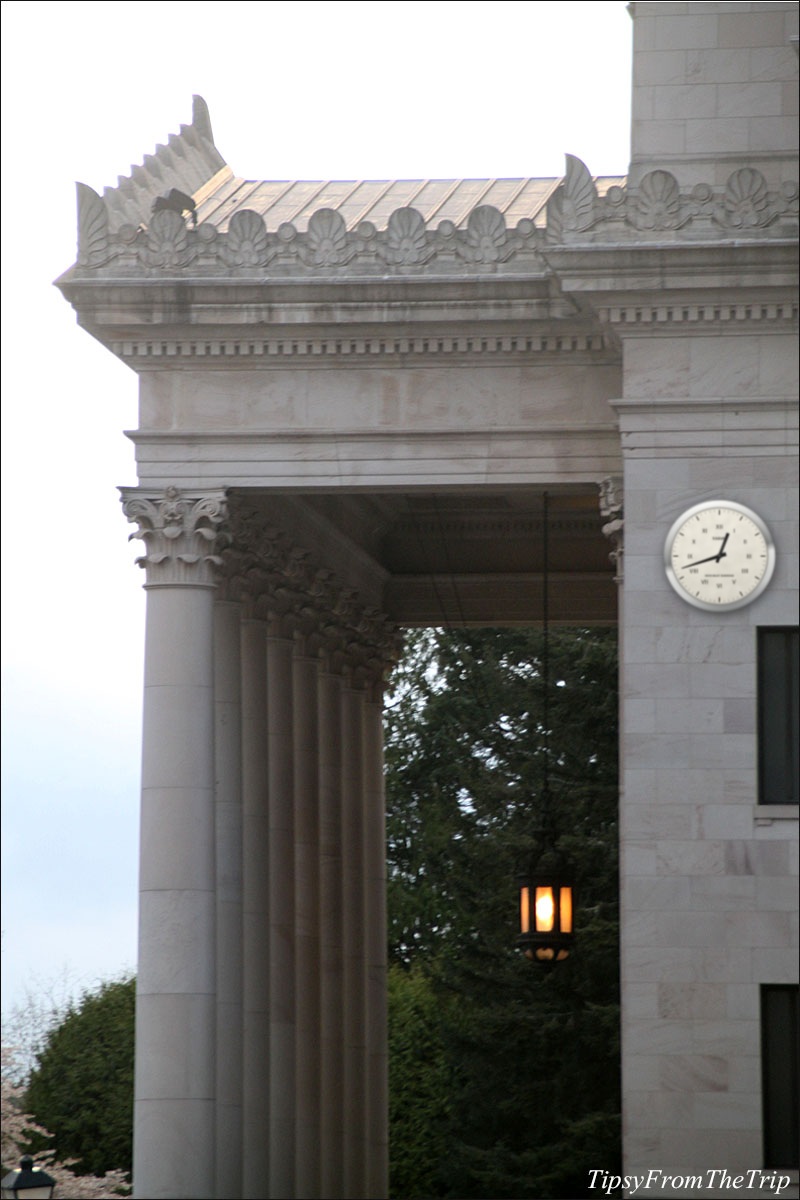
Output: **12:42**
